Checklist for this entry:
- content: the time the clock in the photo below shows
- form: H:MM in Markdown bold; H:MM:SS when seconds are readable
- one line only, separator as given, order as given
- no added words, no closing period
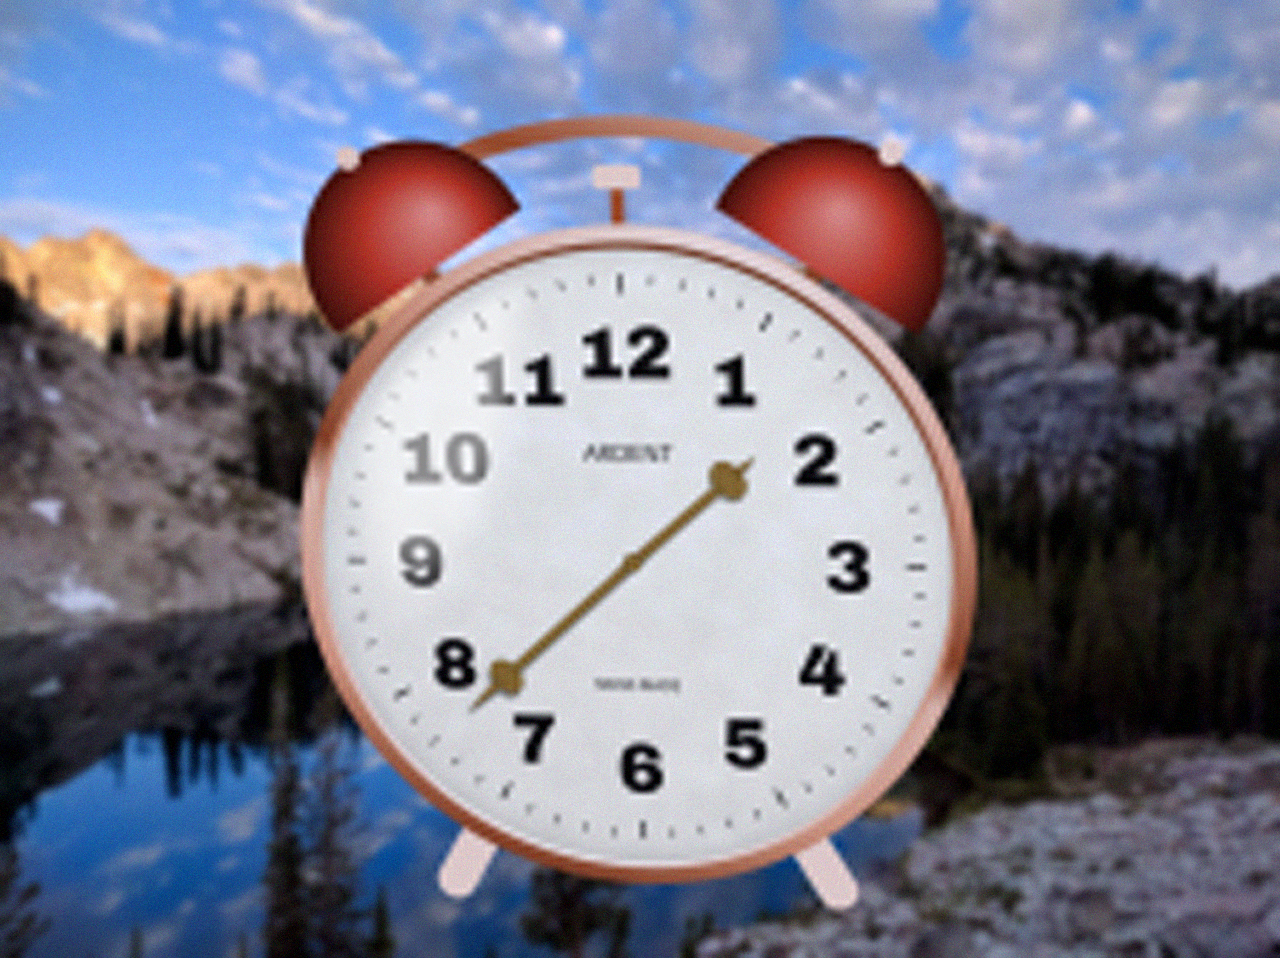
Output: **1:38**
